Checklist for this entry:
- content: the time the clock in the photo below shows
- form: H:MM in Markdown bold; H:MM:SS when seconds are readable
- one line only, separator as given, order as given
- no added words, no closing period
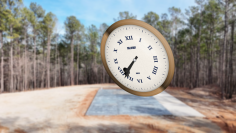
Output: **7:37**
